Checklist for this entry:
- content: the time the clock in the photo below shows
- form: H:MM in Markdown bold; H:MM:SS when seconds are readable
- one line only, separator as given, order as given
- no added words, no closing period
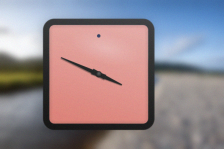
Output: **3:49**
